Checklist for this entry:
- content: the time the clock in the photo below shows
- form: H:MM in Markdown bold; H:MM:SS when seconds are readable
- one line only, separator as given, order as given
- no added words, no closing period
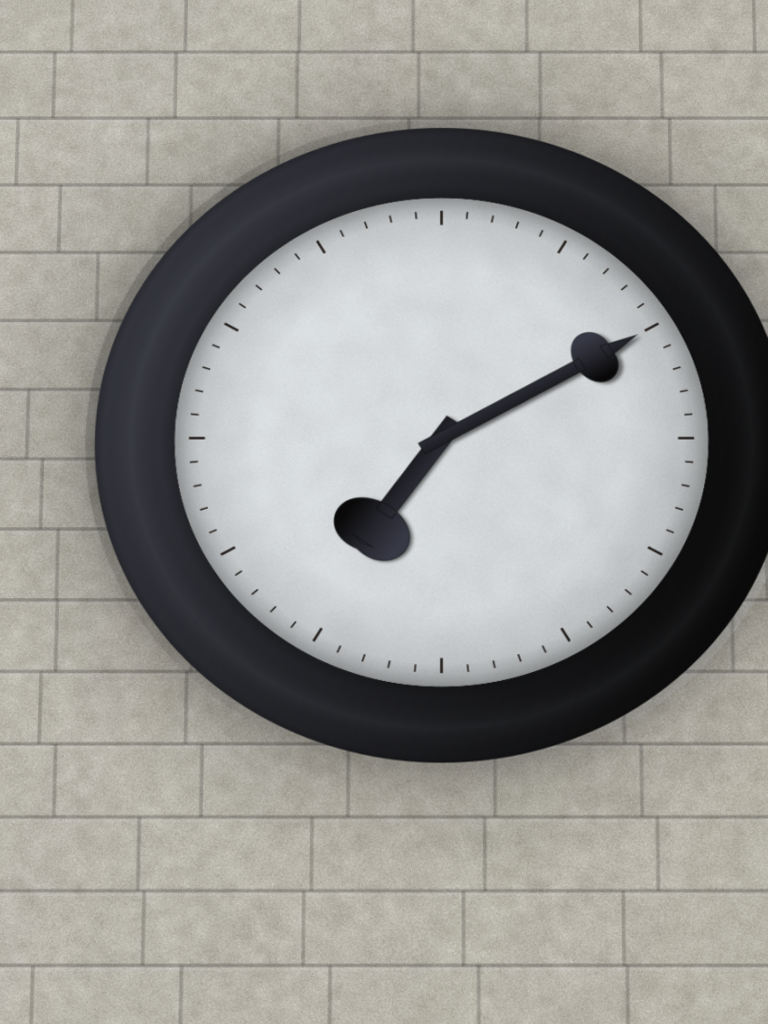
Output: **7:10**
